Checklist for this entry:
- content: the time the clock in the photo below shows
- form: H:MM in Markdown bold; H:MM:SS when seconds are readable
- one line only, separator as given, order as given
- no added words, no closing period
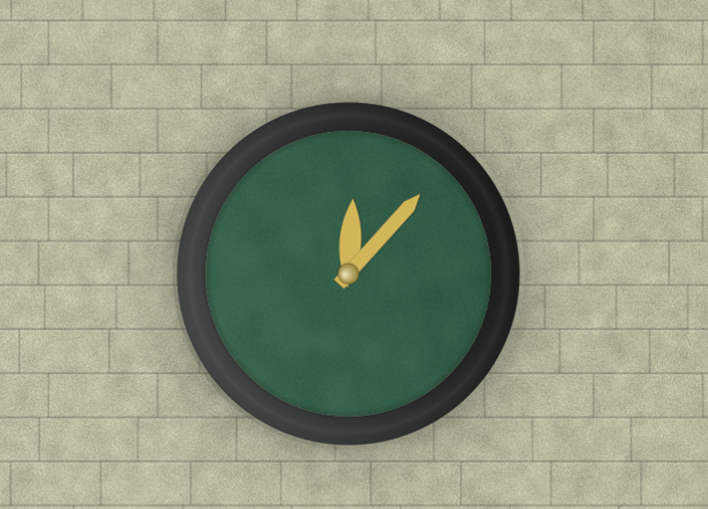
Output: **12:07**
